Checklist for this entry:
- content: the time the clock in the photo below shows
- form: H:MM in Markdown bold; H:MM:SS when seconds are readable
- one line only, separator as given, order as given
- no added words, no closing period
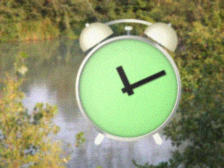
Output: **11:11**
